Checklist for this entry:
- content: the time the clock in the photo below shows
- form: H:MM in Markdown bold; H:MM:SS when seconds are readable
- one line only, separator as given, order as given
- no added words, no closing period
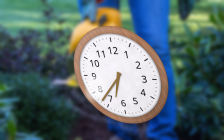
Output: **6:37**
